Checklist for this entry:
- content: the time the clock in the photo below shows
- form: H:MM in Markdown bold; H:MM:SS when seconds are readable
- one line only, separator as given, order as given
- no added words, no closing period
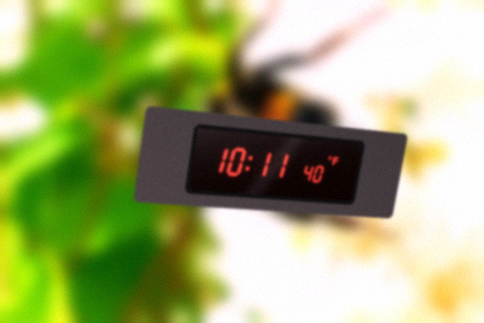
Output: **10:11**
